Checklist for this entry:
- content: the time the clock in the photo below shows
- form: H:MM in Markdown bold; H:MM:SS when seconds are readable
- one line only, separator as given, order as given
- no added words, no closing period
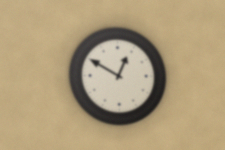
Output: **12:50**
